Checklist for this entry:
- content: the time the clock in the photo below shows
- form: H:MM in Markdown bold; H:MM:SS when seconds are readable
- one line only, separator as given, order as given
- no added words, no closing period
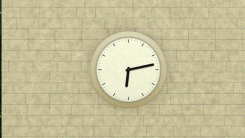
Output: **6:13**
